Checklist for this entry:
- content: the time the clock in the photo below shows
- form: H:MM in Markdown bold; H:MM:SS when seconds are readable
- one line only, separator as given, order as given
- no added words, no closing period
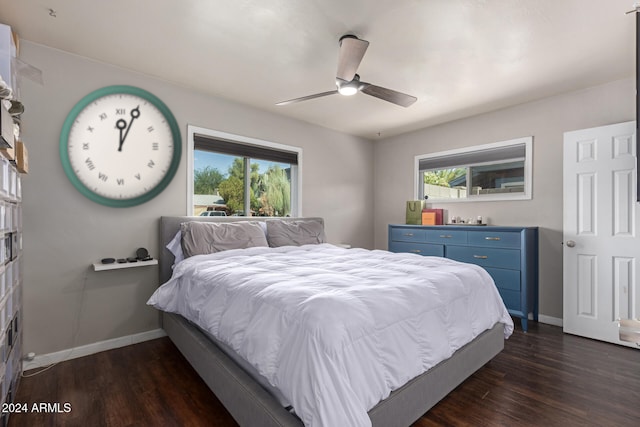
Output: **12:04**
